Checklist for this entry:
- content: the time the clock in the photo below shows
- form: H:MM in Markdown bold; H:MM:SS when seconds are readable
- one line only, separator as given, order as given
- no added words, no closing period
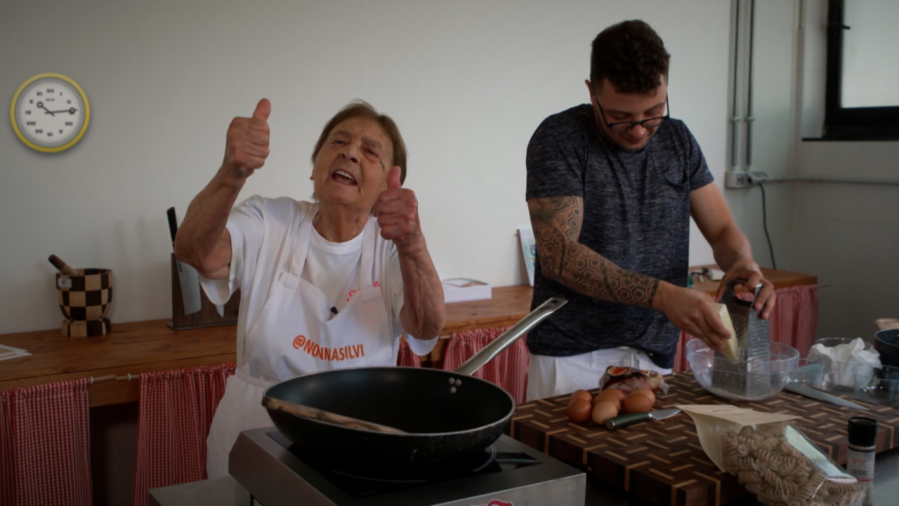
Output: **10:14**
